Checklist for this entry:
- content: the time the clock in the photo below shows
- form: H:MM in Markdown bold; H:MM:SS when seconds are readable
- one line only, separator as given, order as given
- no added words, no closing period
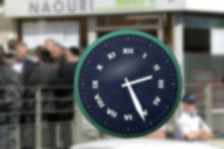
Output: **2:26**
